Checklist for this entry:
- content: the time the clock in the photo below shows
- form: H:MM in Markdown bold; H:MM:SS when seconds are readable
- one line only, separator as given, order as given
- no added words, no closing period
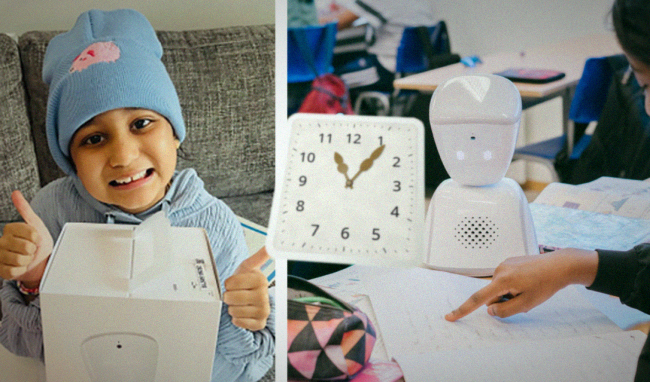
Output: **11:06**
